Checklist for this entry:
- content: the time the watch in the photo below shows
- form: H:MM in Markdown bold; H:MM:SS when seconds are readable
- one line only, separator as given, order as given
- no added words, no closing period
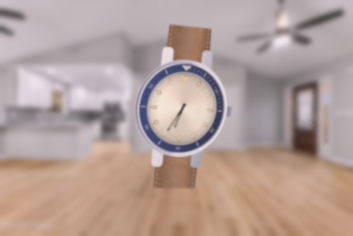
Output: **6:35**
